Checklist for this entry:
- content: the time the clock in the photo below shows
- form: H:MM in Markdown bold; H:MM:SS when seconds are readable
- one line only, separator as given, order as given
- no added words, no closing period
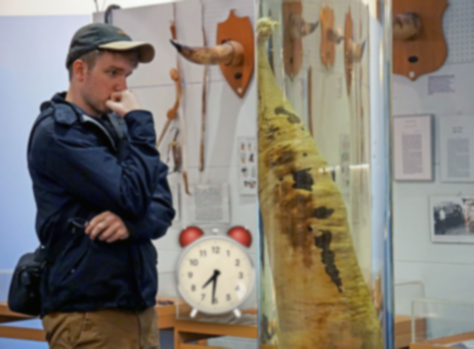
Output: **7:31**
